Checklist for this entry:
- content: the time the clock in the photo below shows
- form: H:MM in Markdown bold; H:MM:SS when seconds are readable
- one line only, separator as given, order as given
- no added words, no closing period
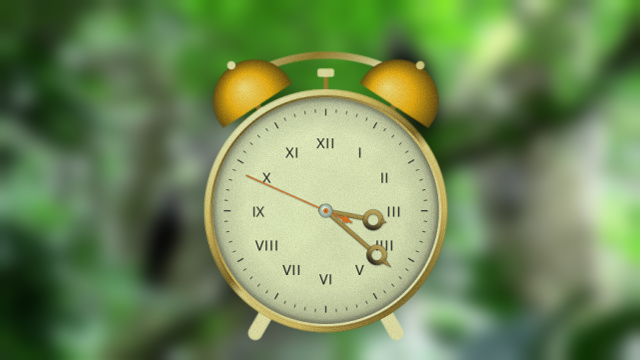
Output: **3:21:49**
